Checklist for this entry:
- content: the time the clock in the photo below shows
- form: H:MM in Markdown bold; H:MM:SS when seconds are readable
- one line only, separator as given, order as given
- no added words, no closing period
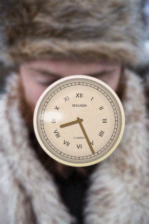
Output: **8:26**
